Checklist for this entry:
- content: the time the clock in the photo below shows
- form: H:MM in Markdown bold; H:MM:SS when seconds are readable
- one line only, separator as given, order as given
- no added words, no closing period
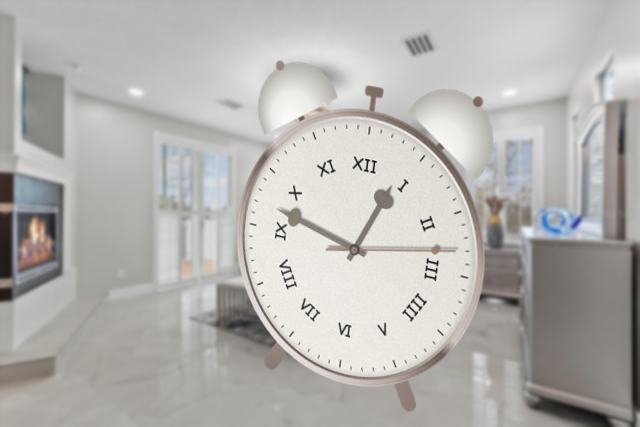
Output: **12:47:13**
